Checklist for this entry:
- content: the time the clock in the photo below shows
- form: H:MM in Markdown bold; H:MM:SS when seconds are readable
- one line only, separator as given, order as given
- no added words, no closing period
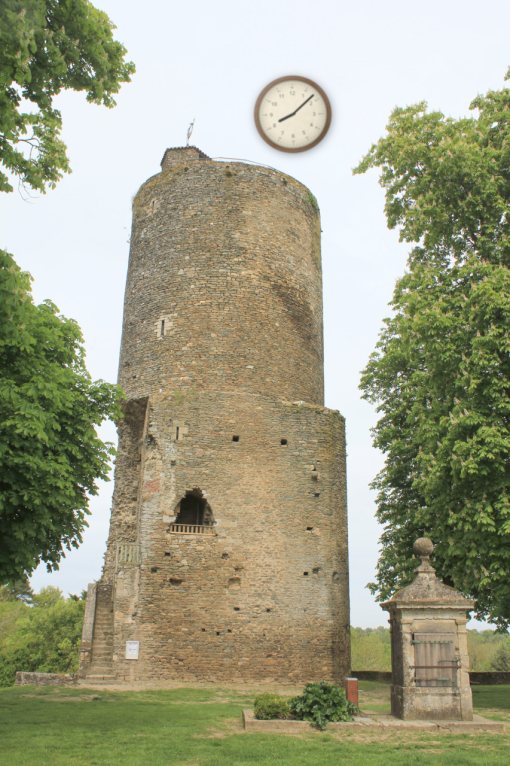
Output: **8:08**
